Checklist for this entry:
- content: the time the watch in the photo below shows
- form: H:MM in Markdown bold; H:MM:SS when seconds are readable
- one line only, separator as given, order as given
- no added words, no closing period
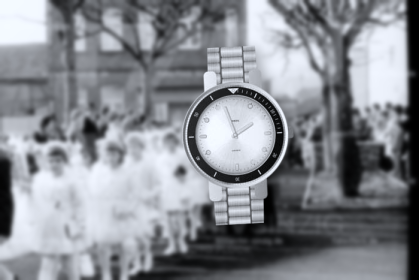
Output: **1:57**
